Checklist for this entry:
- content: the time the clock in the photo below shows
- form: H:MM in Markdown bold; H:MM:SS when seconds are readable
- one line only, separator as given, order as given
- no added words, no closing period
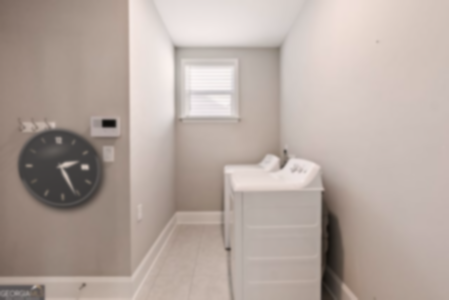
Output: **2:26**
